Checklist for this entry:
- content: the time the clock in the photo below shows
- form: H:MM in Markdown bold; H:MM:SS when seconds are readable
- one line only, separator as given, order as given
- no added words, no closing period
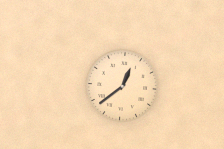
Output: **12:38**
